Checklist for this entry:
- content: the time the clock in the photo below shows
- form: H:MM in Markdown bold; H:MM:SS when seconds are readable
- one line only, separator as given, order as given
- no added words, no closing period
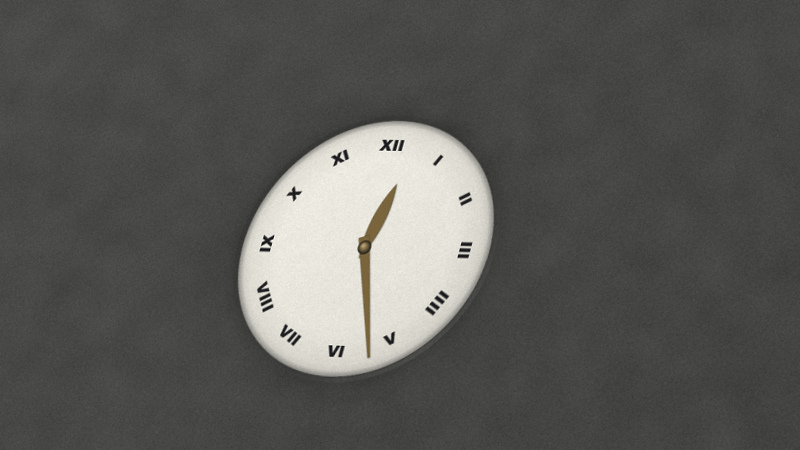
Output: **12:27**
